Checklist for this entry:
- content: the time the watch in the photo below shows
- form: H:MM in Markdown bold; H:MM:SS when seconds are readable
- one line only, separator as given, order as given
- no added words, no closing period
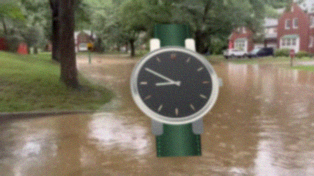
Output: **8:50**
